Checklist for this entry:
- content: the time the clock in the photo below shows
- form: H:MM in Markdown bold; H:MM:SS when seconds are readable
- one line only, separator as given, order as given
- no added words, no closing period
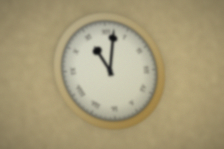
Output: **11:02**
